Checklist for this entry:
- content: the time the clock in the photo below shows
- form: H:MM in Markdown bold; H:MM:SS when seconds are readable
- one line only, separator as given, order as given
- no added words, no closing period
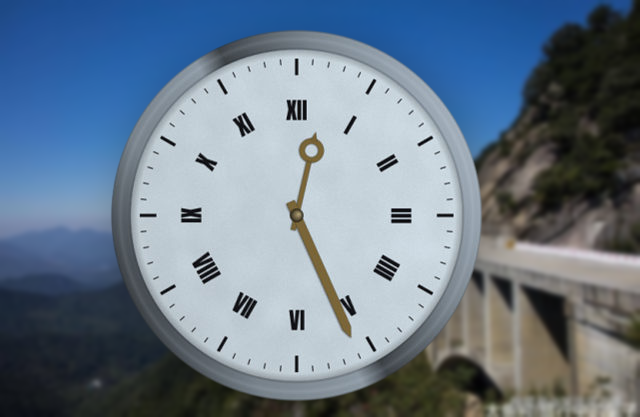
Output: **12:26**
